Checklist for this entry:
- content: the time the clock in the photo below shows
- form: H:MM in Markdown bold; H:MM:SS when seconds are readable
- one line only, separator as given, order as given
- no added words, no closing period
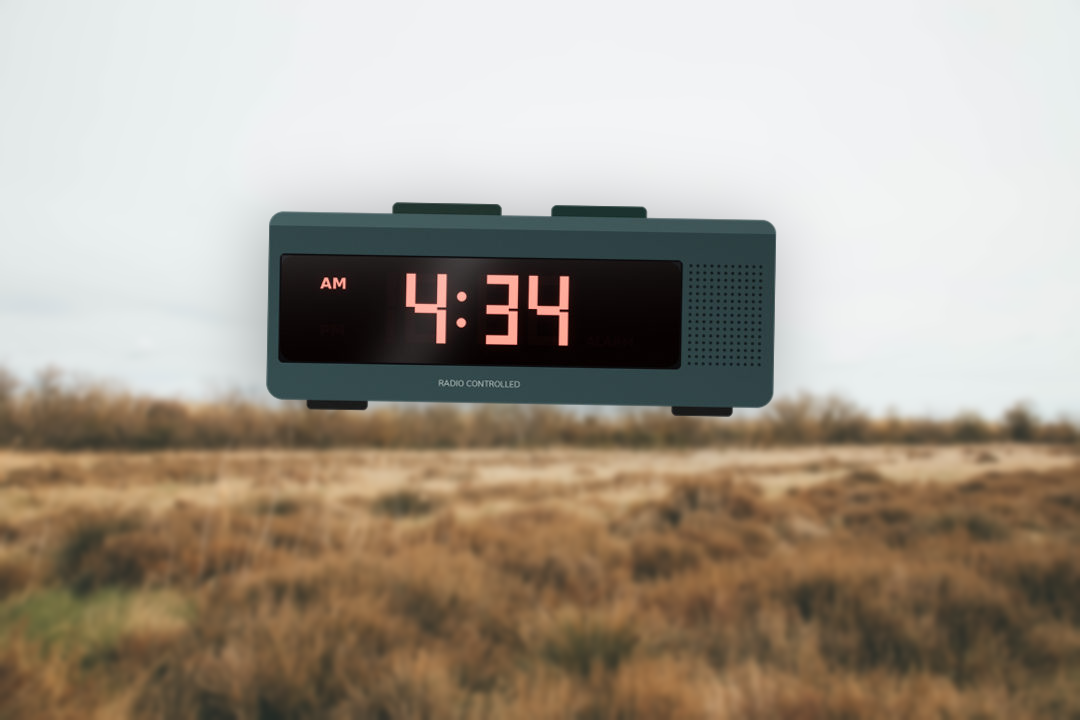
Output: **4:34**
